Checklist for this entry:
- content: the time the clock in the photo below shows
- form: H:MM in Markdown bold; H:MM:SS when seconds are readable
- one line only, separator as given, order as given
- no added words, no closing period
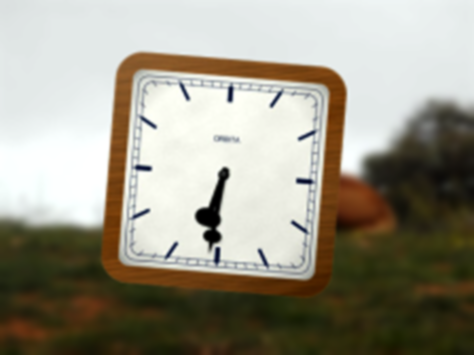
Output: **6:31**
